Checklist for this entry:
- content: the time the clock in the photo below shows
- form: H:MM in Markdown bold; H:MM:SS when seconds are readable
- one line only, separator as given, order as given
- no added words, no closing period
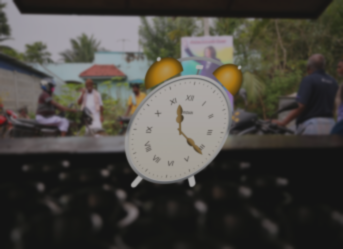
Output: **11:21**
